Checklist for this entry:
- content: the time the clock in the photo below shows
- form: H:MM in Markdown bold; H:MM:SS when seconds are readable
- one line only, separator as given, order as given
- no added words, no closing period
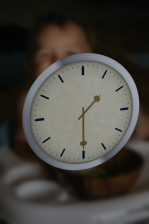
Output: **1:30**
